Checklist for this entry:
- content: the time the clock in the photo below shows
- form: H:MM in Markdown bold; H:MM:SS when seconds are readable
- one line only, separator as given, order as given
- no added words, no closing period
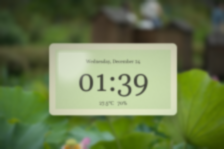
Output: **1:39**
